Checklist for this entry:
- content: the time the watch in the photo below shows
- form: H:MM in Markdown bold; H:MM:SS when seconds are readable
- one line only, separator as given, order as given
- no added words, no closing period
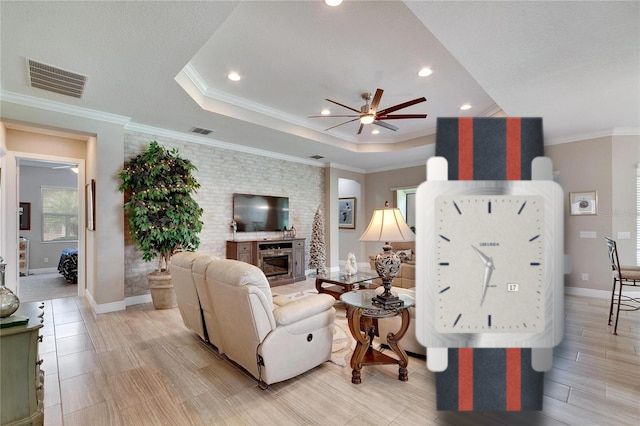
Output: **10:32**
